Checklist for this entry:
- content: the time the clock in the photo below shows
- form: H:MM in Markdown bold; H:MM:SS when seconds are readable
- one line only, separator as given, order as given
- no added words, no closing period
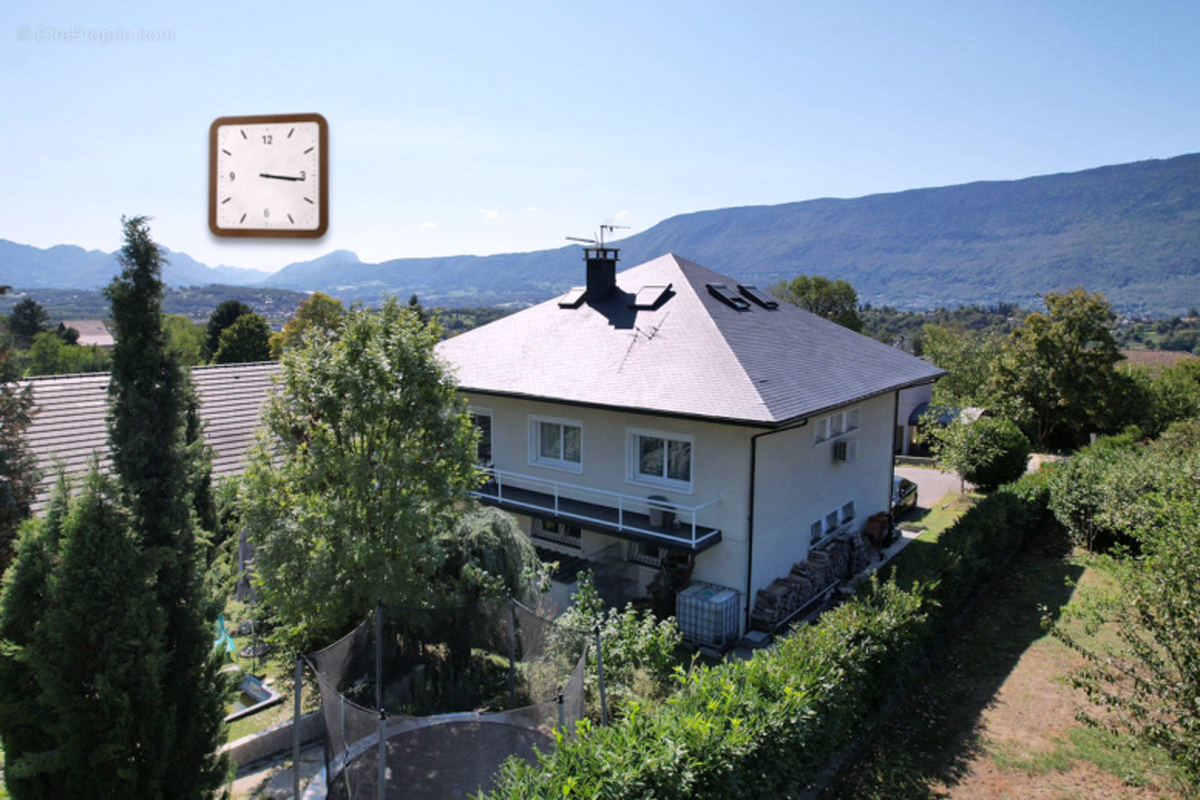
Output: **3:16**
